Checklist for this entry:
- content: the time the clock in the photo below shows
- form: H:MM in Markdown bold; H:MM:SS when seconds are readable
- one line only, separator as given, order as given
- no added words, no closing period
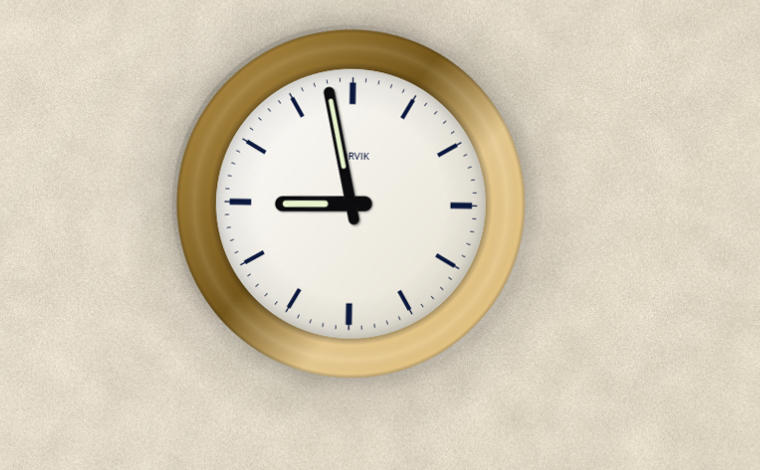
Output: **8:58**
